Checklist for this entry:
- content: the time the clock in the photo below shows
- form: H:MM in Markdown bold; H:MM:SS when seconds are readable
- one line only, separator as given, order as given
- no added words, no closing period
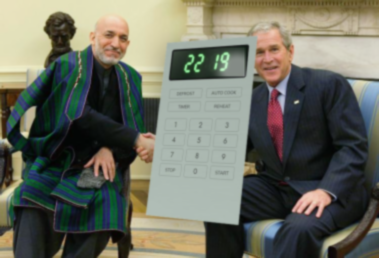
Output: **22:19**
